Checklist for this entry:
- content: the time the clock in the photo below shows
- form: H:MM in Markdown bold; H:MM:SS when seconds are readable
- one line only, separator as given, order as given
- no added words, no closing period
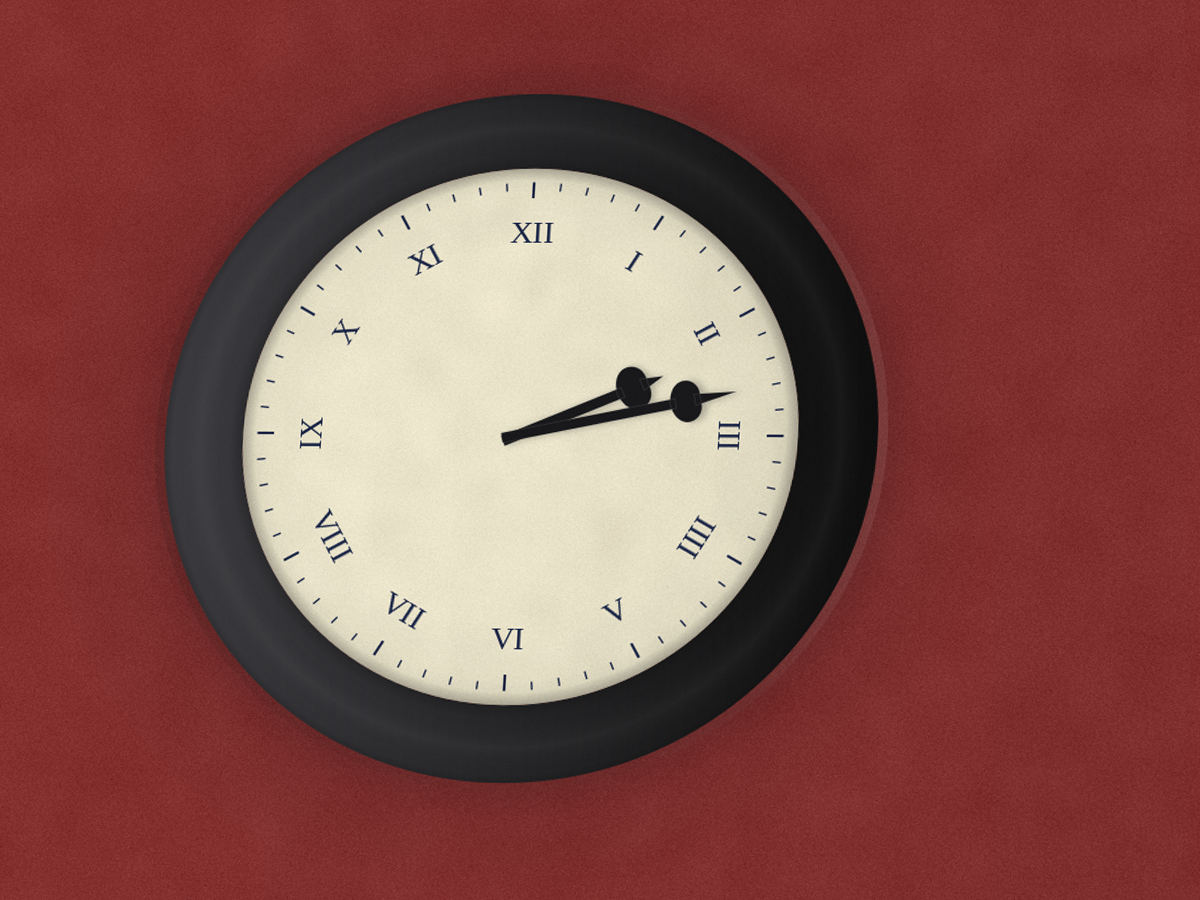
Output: **2:13**
